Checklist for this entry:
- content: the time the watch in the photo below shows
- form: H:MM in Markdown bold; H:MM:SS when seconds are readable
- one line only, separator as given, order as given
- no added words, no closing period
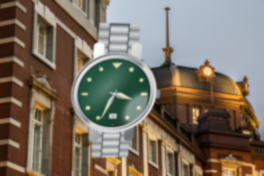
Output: **3:34**
